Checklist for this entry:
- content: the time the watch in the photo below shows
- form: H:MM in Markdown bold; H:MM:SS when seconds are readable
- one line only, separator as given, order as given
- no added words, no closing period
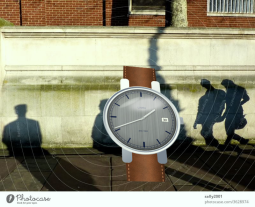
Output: **1:41**
